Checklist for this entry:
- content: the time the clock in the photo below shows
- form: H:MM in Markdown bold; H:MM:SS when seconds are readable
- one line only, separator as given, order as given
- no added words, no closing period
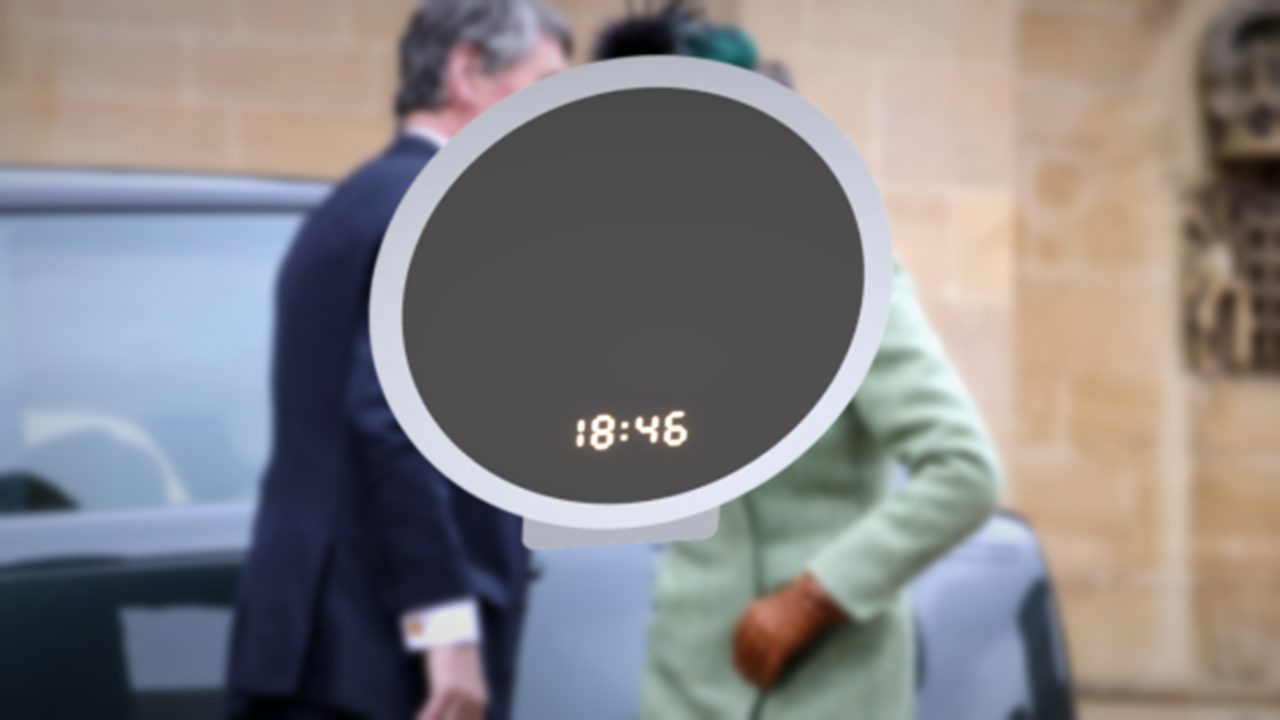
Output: **18:46**
